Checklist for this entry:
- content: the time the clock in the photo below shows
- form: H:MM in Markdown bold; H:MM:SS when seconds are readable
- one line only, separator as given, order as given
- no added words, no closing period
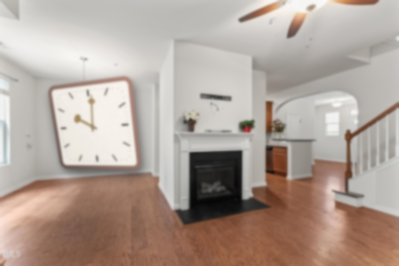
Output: **10:01**
